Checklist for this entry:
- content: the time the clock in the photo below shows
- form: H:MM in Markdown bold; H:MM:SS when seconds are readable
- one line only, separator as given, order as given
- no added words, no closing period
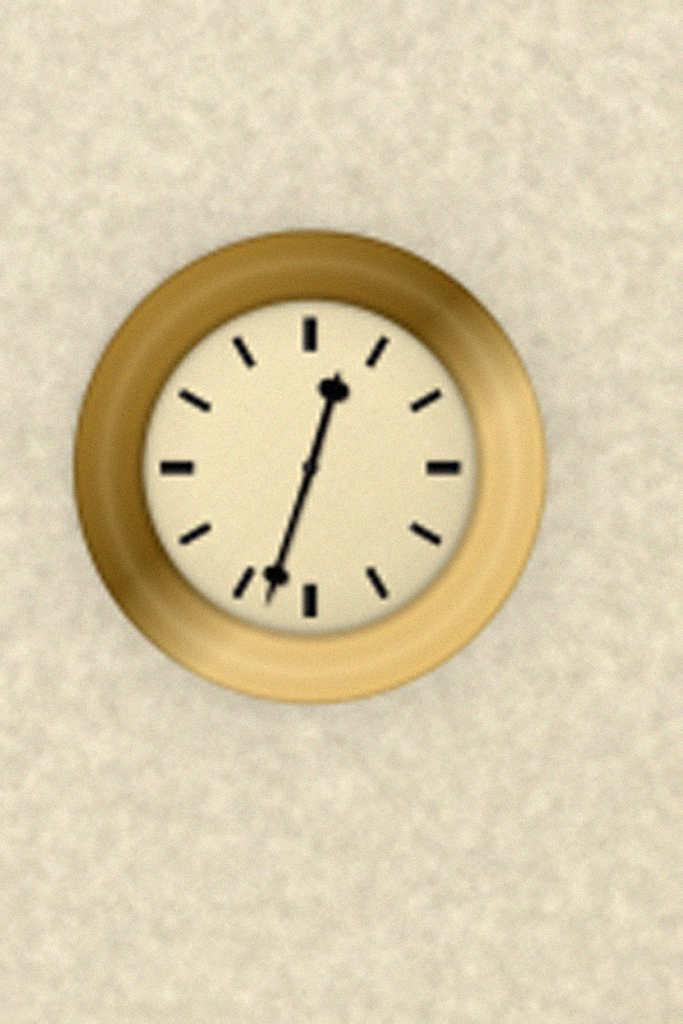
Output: **12:33**
